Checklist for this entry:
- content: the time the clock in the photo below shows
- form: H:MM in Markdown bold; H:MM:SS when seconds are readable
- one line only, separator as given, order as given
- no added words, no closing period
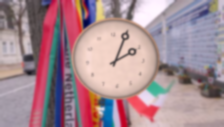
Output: **2:04**
